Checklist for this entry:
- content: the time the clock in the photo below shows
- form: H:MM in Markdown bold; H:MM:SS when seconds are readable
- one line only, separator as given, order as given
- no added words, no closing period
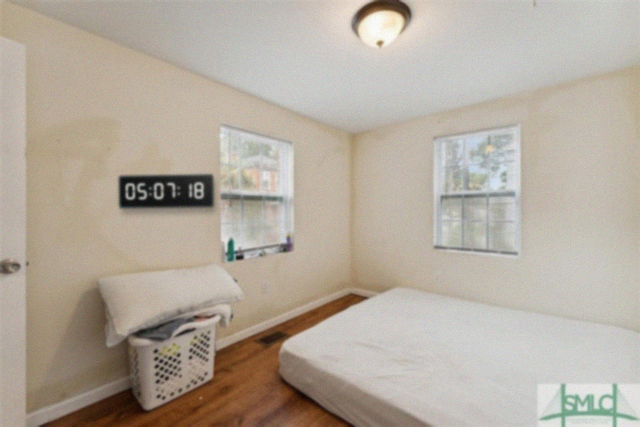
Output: **5:07:18**
